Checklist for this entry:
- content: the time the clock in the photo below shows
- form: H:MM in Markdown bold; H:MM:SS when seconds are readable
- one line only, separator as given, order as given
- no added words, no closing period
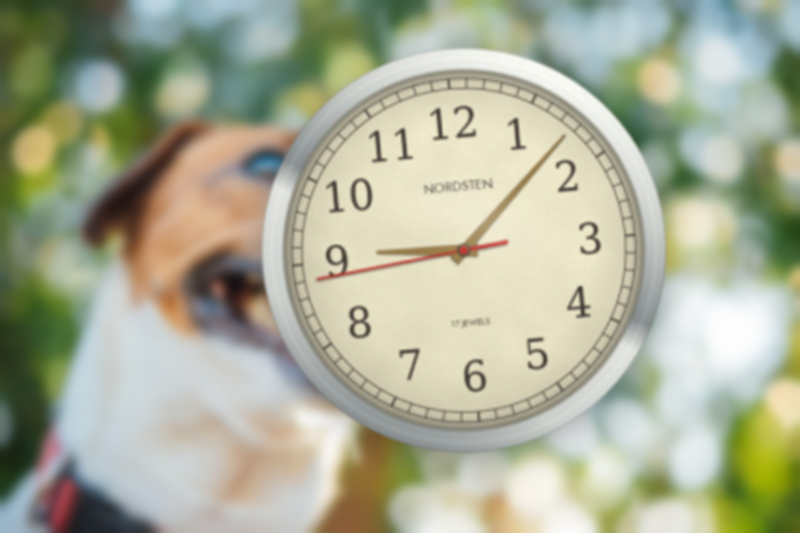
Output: **9:07:44**
